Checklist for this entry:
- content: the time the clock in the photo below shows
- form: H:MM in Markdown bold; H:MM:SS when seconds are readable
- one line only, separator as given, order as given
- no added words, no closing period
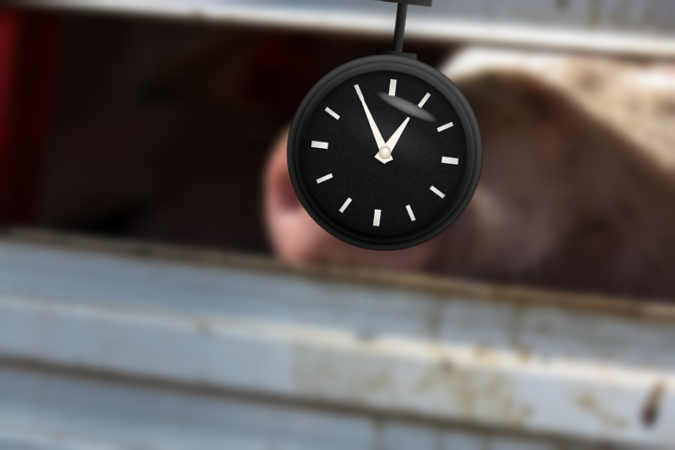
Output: **12:55**
